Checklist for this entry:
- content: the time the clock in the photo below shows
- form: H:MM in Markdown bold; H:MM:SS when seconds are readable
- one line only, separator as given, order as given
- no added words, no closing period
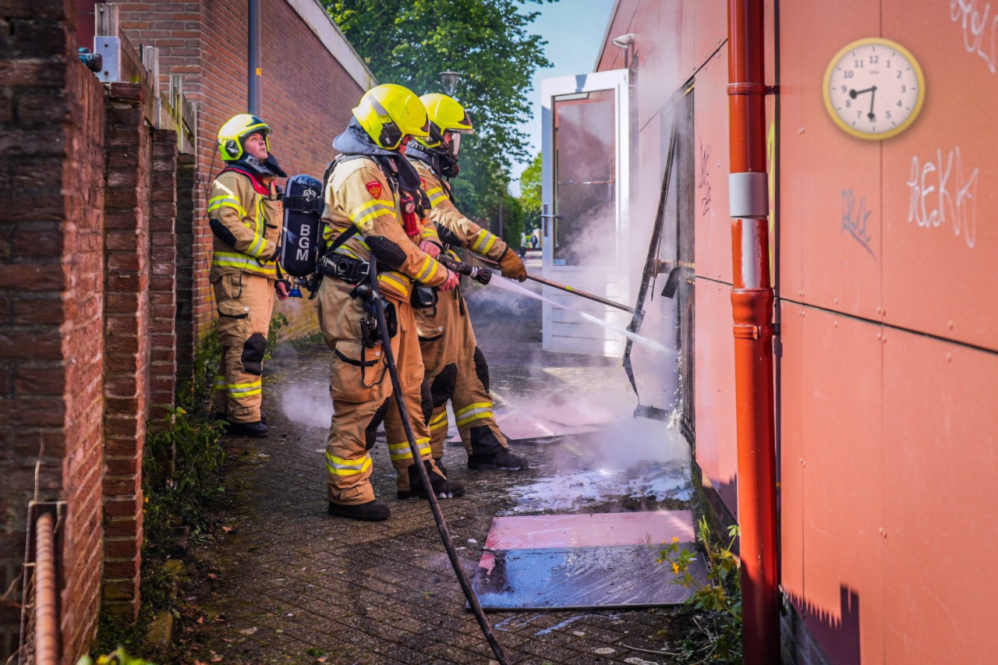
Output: **8:31**
